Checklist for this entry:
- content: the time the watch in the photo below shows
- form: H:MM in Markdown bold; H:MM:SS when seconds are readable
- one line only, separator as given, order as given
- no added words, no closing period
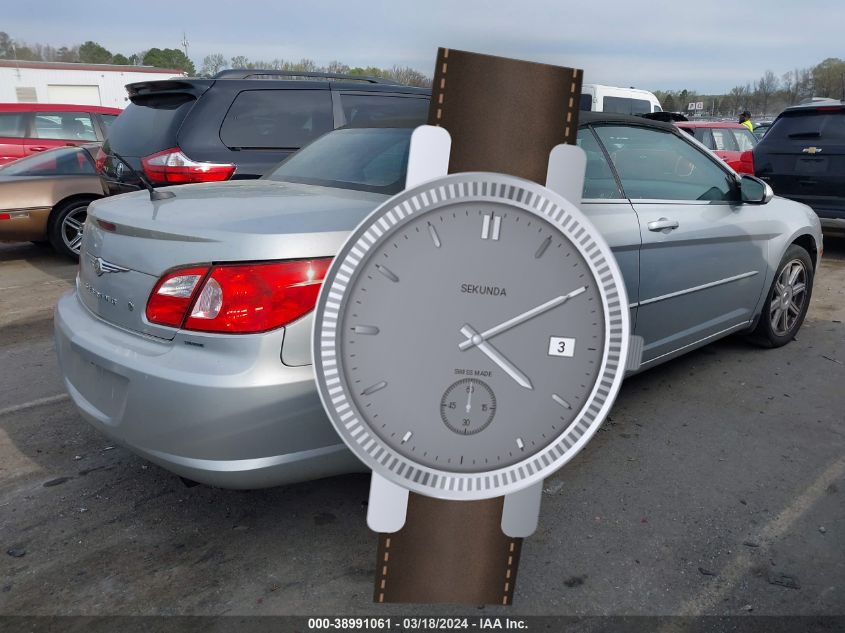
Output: **4:10**
